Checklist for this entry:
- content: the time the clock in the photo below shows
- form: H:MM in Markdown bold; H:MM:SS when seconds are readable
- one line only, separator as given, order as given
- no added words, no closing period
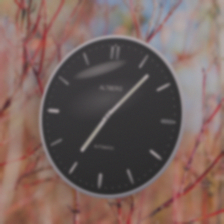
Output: **7:07**
